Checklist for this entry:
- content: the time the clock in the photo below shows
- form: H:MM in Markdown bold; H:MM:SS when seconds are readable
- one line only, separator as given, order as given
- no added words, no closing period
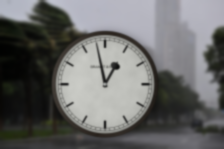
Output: **12:58**
